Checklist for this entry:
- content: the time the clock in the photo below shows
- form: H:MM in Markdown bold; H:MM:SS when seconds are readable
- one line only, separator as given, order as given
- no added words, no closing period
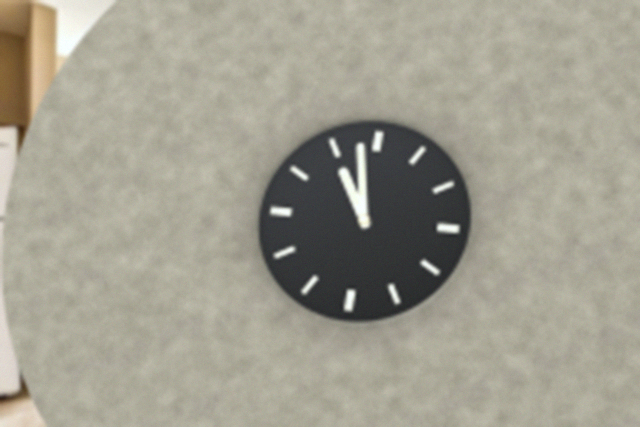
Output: **10:58**
